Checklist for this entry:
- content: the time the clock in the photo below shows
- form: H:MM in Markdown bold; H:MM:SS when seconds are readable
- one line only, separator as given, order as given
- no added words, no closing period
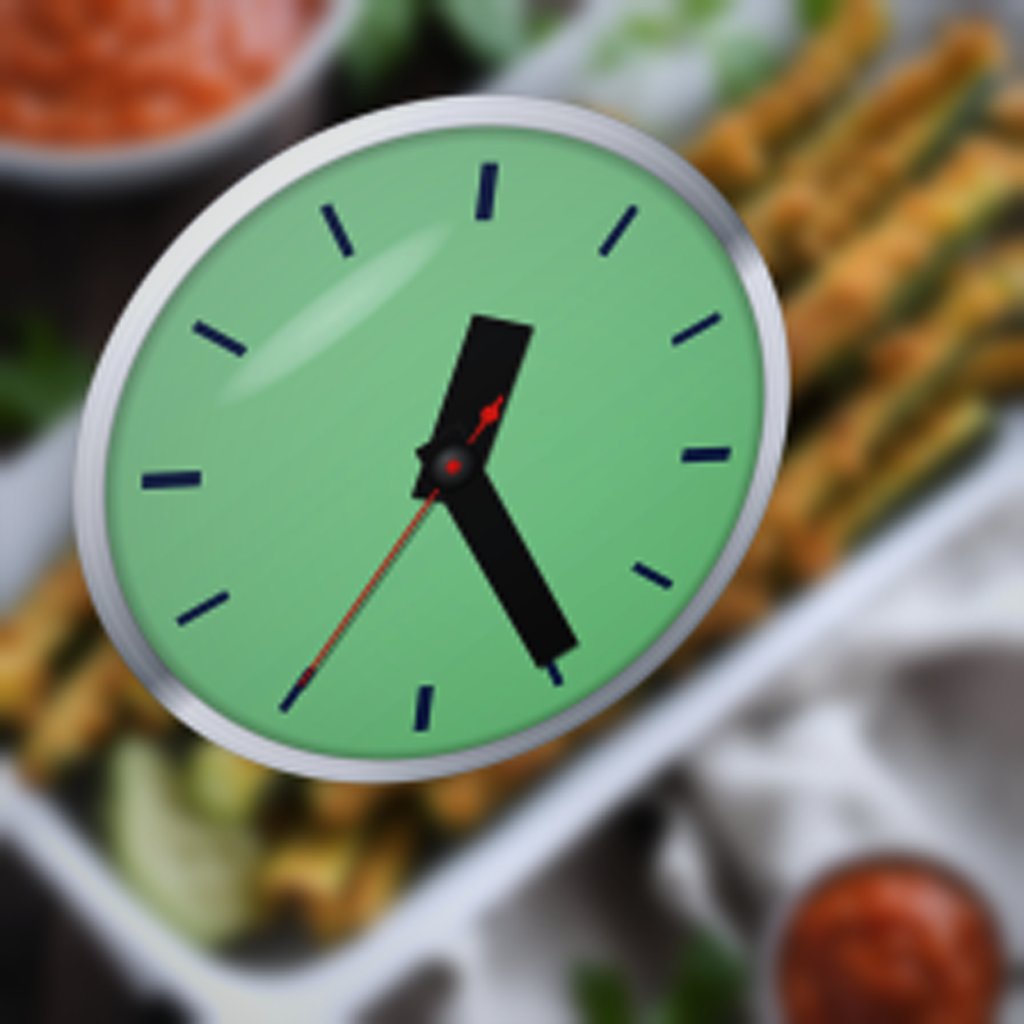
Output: **12:24:35**
